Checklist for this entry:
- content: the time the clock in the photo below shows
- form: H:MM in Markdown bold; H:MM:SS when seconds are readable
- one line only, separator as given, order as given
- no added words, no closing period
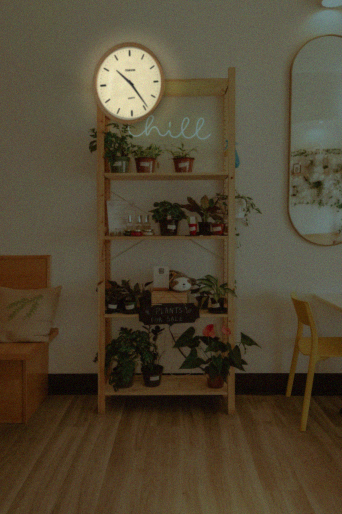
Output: **10:24**
